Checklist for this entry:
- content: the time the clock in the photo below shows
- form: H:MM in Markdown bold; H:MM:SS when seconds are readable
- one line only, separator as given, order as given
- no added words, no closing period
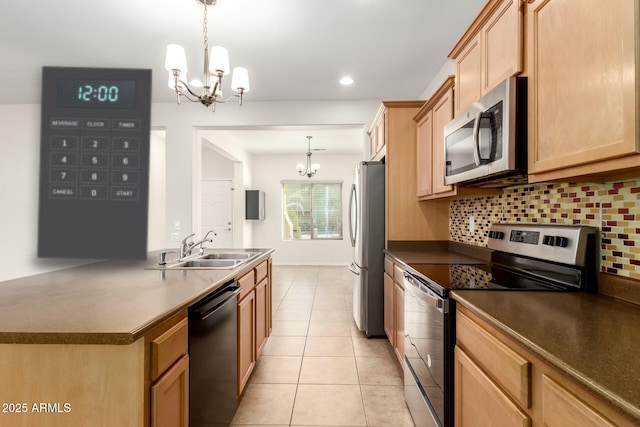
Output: **12:00**
